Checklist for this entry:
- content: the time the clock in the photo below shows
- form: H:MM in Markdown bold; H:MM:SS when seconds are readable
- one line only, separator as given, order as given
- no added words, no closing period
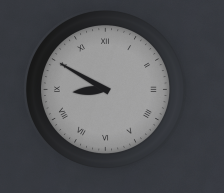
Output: **8:50**
